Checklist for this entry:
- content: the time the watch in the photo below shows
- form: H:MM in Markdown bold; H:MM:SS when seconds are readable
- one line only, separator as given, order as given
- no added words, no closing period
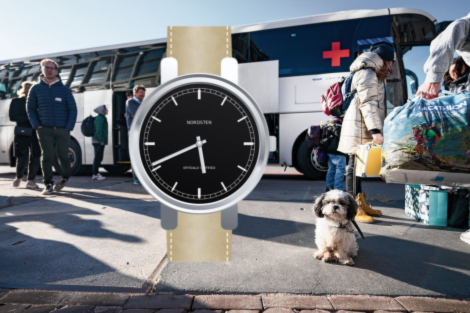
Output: **5:41**
